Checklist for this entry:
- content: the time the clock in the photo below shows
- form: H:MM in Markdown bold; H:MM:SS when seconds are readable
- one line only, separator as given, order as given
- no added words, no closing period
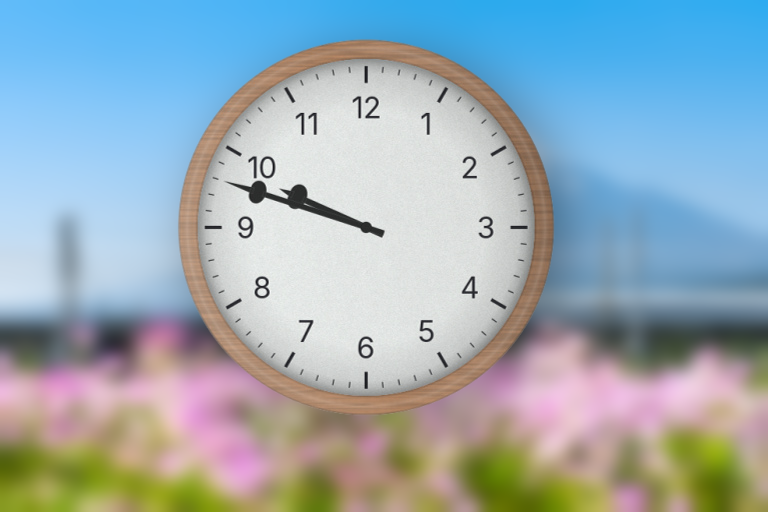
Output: **9:48**
